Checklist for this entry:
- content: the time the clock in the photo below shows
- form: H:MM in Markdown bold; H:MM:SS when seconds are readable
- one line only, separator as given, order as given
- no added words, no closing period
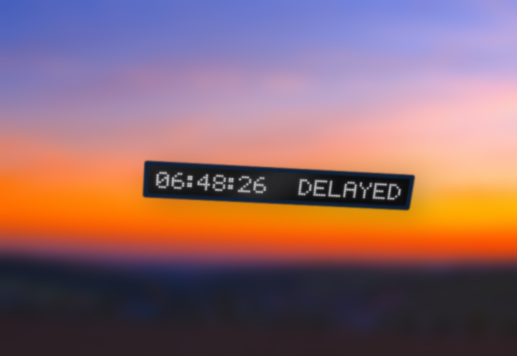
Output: **6:48:26**
